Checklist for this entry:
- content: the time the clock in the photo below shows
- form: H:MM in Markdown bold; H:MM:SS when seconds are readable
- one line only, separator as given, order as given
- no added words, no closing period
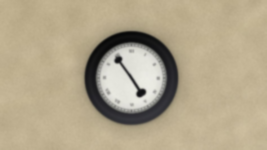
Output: **4:54**
